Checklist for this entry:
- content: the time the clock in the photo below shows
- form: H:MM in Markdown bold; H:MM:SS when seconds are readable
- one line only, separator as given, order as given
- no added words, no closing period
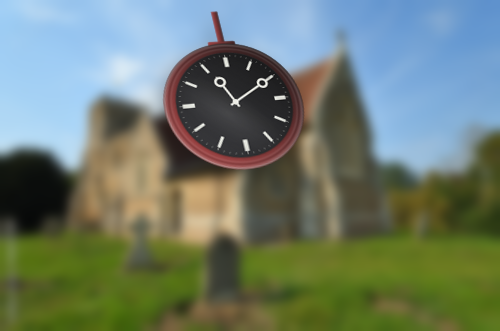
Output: **11:10**
